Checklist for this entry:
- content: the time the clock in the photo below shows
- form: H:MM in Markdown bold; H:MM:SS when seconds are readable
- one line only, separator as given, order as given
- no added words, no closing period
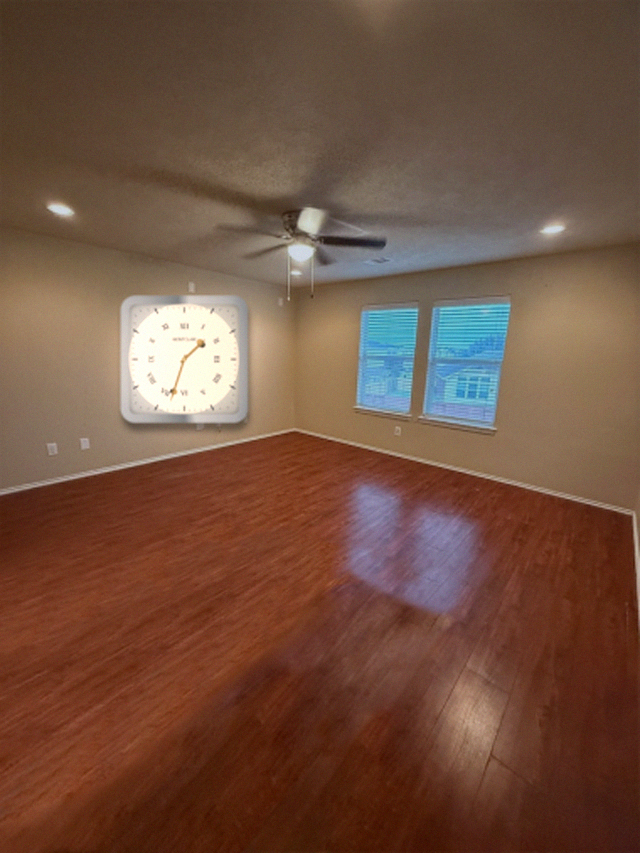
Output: **1:33**
